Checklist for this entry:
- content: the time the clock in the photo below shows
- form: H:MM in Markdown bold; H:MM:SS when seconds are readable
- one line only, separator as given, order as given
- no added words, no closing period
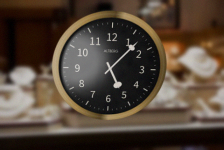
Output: **5:07**
